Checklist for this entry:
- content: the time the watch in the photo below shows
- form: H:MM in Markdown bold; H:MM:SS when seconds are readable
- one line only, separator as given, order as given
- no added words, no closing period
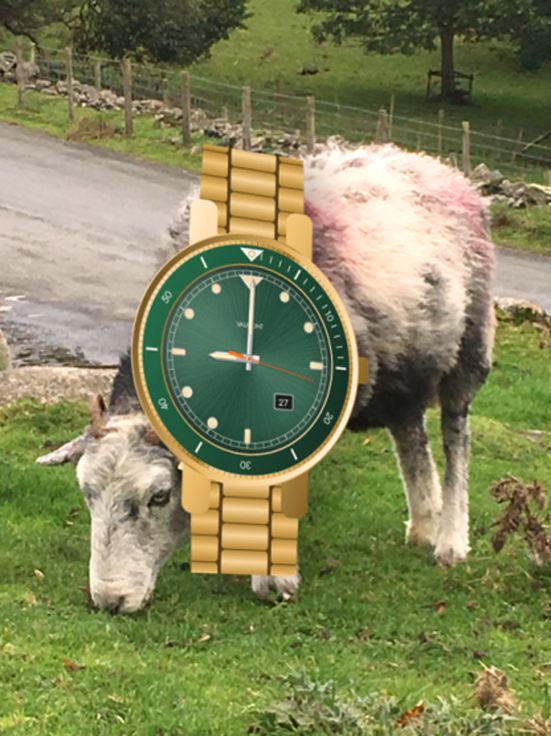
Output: **9:00:17**
